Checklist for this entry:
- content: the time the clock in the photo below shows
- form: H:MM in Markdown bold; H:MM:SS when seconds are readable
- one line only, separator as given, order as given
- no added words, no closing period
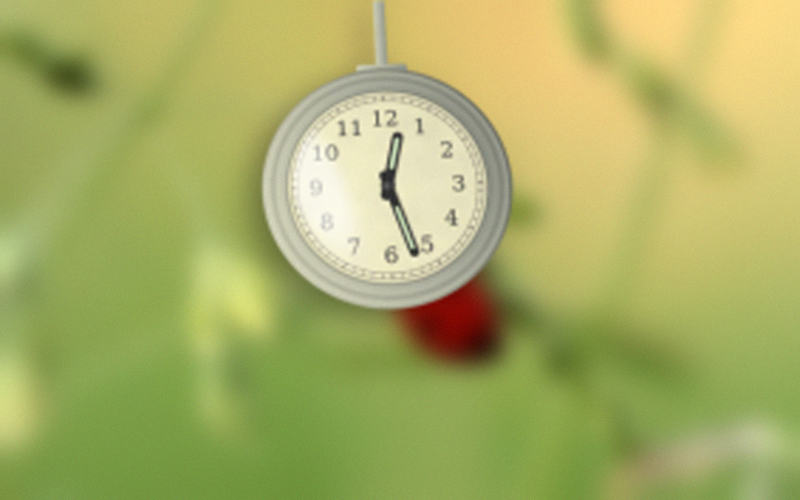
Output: **12:27**
